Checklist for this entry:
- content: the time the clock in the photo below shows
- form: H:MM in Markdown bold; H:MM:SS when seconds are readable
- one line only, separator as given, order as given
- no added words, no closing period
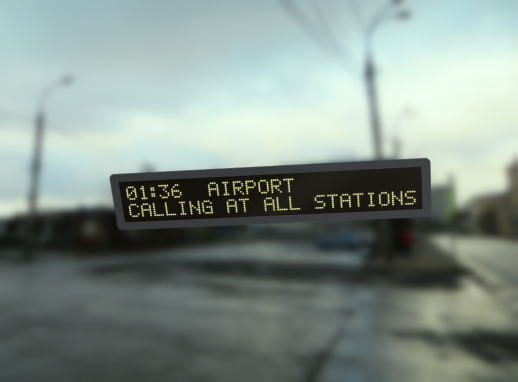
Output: **1:36**
